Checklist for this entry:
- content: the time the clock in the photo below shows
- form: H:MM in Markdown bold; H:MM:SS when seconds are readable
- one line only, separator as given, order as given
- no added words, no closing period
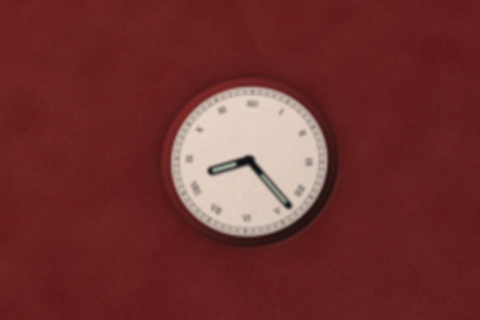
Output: **8:23**
